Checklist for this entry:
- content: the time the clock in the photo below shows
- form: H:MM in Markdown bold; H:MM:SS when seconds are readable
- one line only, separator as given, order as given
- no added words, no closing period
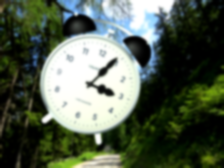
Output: **3:04**
